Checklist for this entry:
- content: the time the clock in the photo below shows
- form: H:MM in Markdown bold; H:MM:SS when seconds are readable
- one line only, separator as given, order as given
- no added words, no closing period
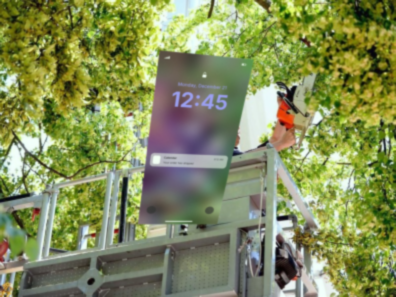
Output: **12:45**
